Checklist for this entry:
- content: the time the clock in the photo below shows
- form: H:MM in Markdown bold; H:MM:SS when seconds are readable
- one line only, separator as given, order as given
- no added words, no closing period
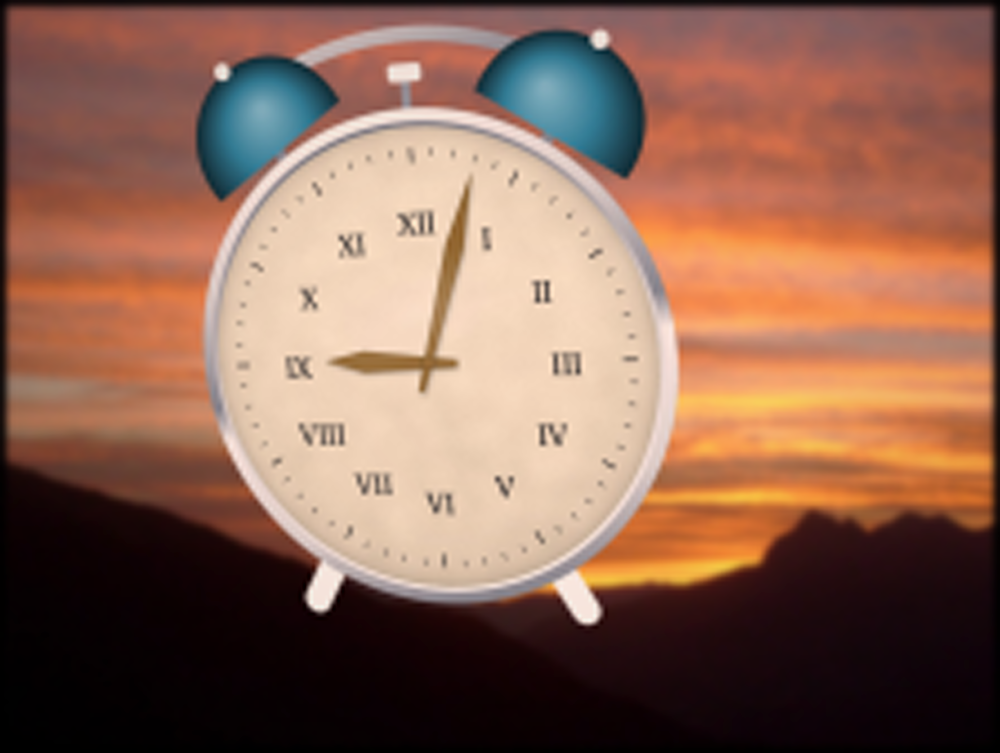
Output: **9:03**
